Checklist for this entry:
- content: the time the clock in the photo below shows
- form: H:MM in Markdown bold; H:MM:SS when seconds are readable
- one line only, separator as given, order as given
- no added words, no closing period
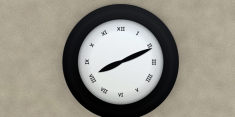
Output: **8:11**
